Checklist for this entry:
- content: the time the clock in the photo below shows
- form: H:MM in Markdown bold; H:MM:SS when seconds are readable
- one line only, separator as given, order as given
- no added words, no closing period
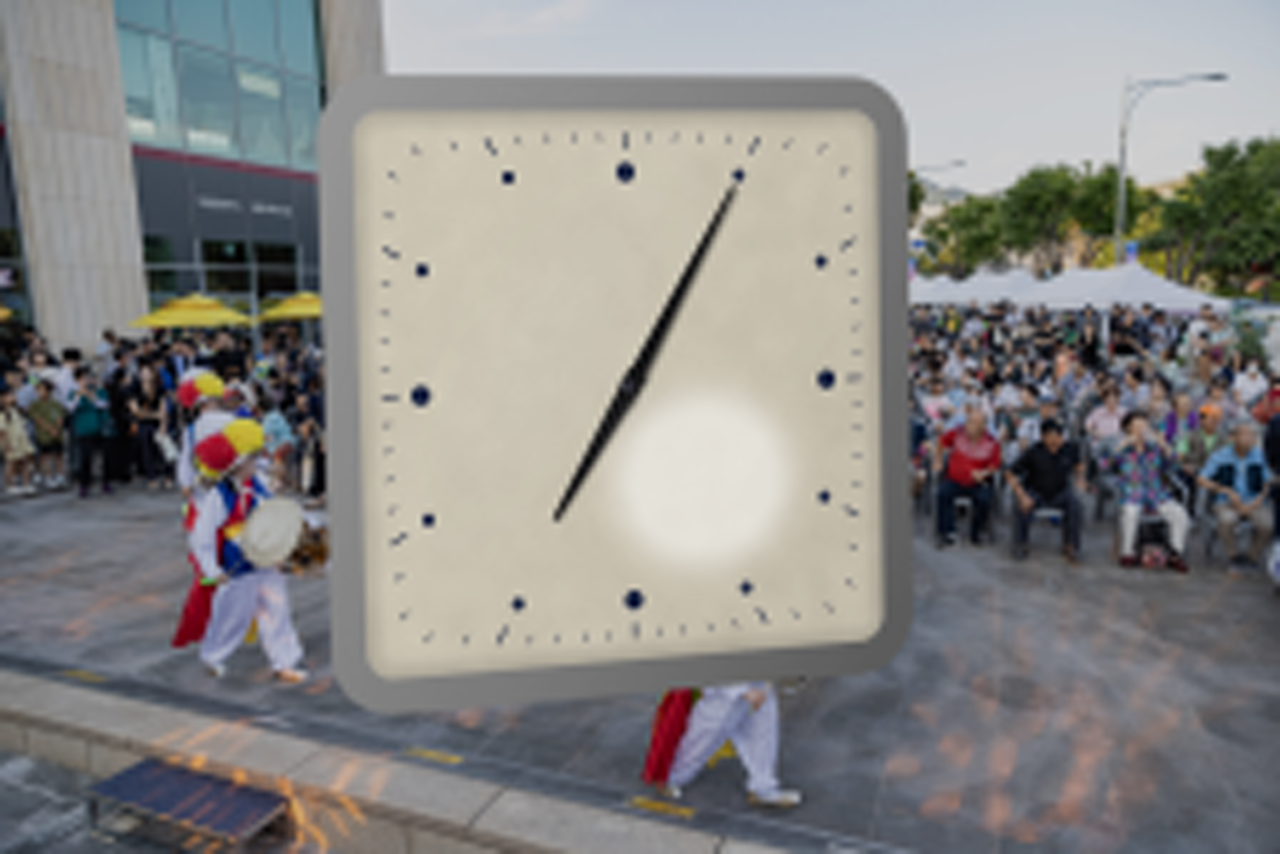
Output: **7:05**
